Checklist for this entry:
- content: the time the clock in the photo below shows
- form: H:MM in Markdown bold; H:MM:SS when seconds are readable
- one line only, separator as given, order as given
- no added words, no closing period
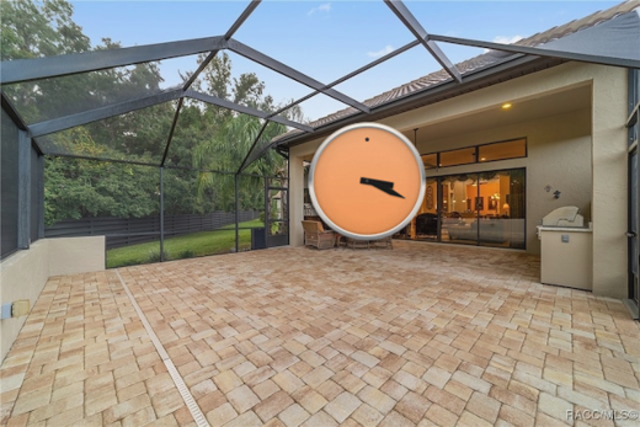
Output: **3:19**
